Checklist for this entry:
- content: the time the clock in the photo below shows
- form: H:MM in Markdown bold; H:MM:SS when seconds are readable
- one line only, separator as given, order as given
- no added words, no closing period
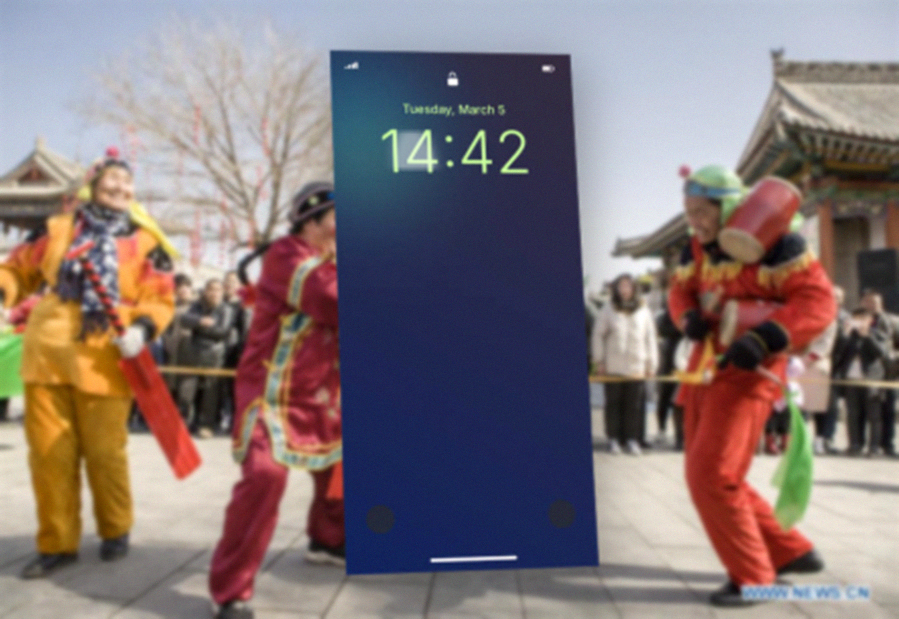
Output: **14:42**
